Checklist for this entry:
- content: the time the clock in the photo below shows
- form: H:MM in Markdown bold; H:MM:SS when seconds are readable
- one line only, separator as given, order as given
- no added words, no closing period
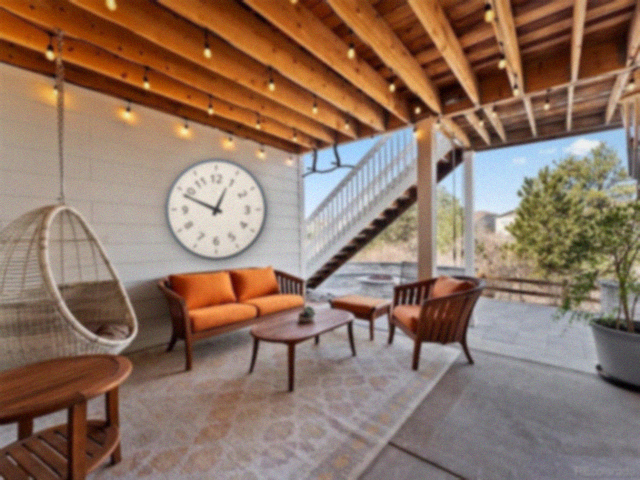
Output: **12:49**
